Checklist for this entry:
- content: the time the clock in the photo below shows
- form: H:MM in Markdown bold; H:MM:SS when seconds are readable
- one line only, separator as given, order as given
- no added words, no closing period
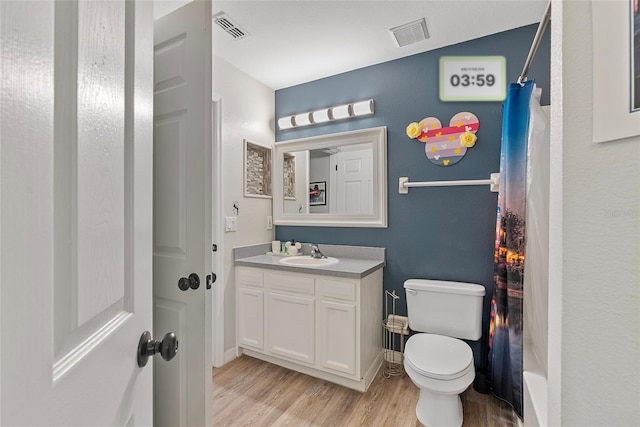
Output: **3:59**
